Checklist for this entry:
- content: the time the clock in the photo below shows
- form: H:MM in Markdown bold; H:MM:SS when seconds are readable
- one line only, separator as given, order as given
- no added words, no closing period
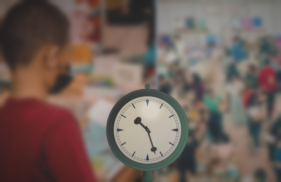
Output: **10:27**
